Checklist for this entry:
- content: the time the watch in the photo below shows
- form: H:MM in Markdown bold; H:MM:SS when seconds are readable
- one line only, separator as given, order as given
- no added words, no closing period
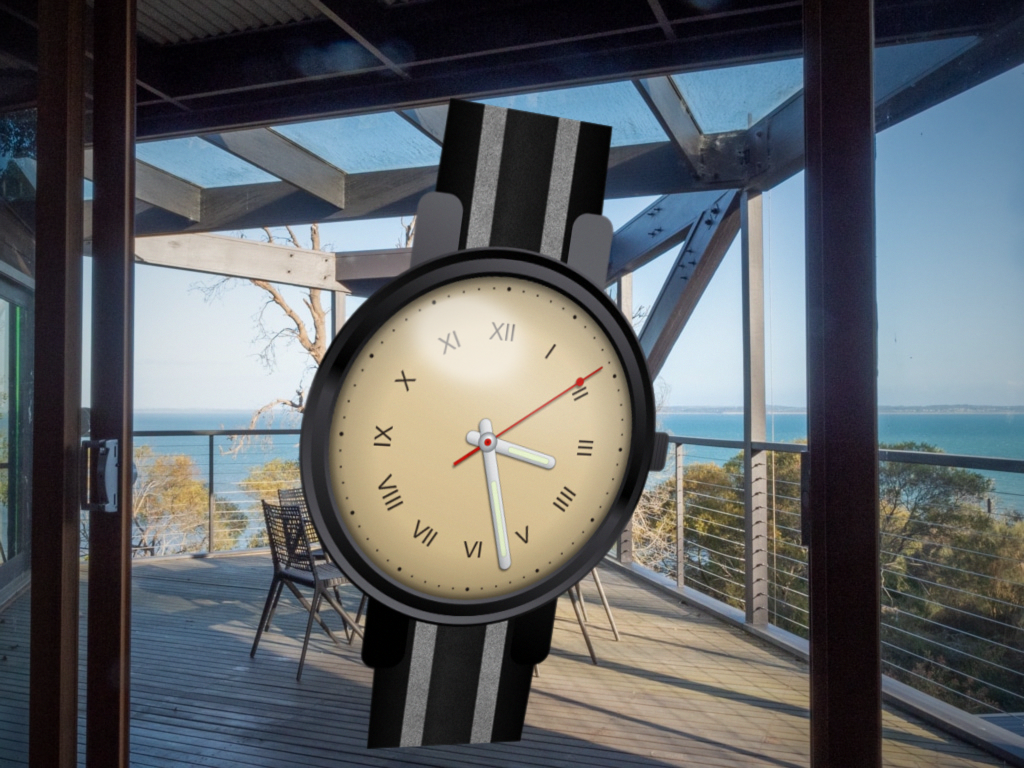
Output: **3:27:09**
